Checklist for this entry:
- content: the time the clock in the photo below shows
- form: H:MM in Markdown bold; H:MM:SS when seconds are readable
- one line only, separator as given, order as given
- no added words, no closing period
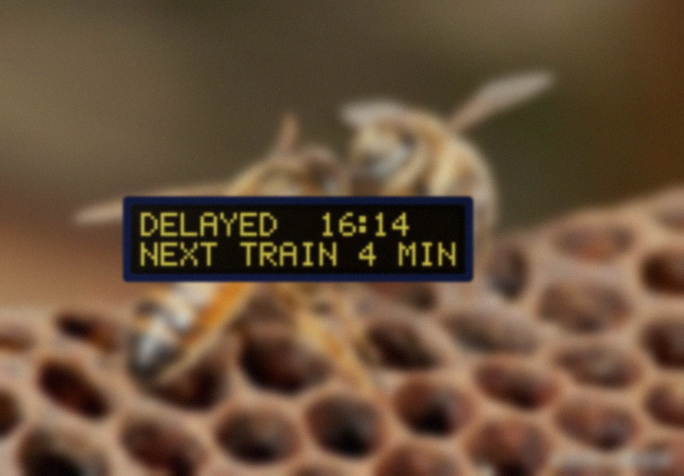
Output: **16:14**
